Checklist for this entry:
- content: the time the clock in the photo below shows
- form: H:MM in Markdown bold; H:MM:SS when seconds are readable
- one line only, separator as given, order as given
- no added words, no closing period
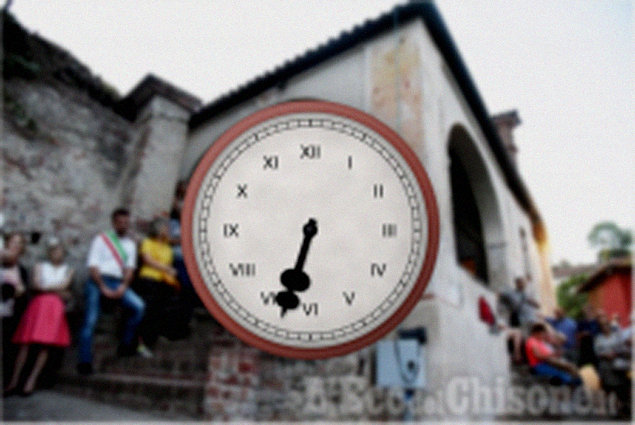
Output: **6:33**
